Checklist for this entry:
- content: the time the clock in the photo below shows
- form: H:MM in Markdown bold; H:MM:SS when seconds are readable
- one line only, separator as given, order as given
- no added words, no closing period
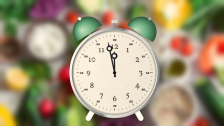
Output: **11:58**
